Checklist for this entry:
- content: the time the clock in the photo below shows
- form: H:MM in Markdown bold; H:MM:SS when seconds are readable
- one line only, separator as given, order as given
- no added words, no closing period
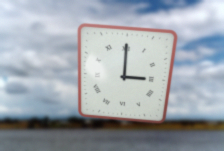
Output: **3:00**
